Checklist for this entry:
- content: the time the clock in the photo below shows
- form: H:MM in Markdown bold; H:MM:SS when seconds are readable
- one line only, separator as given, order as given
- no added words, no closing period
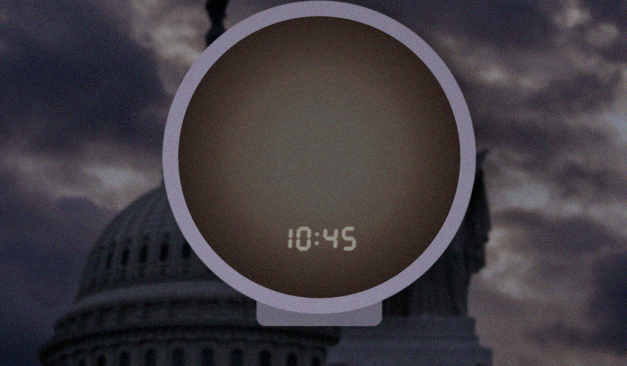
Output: **10:45**
